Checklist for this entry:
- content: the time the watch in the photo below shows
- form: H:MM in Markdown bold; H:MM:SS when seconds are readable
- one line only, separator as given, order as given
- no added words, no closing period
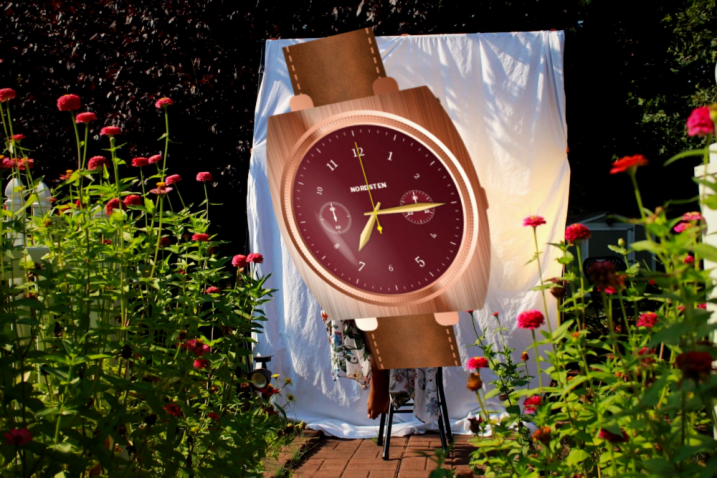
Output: **7:15**
